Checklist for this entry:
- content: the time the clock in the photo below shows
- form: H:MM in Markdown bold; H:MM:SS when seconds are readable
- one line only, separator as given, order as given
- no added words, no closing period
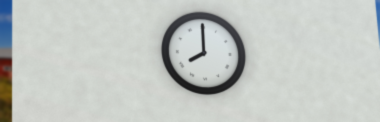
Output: **8:00**
